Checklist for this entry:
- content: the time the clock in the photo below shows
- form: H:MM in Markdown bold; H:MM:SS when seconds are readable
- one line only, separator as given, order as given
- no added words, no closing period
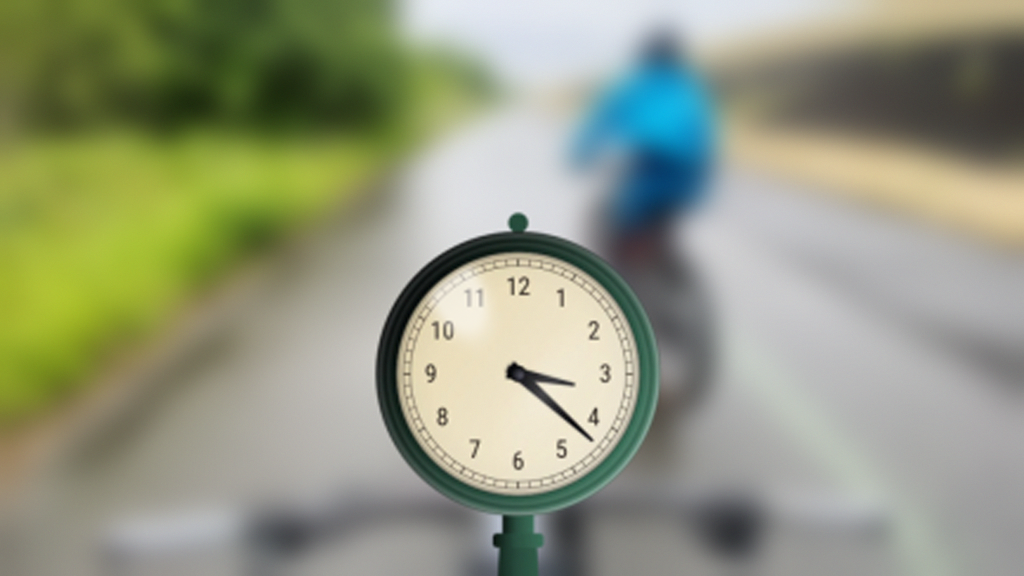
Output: **3:22**
